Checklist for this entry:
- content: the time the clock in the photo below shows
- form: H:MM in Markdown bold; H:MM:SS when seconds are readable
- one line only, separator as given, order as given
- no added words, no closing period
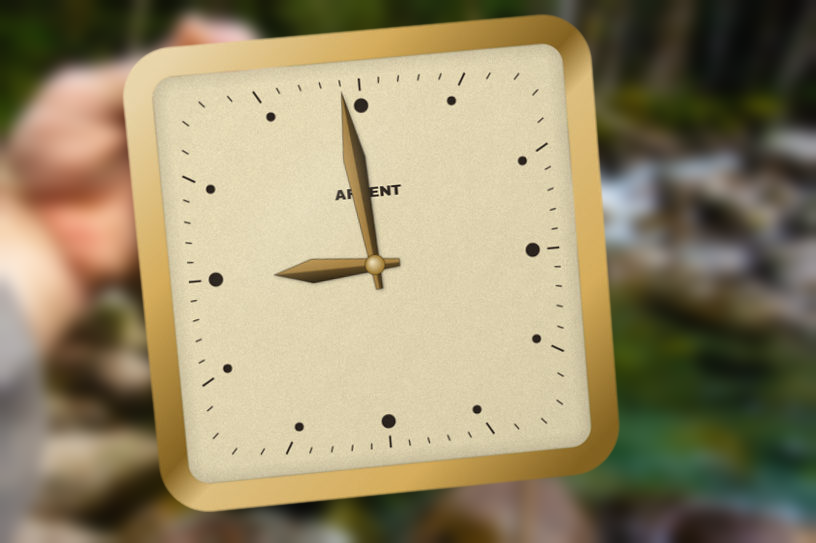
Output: **8:59**
